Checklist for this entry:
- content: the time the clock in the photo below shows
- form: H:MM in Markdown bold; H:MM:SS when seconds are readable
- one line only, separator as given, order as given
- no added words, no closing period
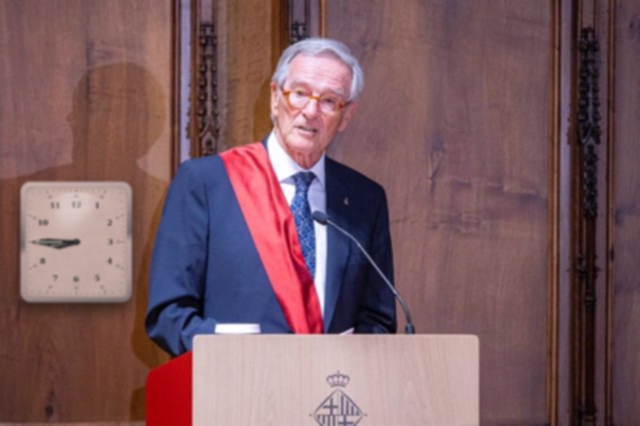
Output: **8:45**
